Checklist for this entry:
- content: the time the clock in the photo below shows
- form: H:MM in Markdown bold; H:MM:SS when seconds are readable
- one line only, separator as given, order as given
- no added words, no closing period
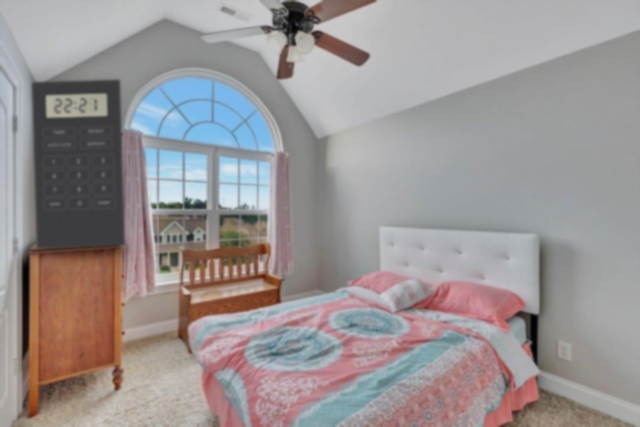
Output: **22:21**
